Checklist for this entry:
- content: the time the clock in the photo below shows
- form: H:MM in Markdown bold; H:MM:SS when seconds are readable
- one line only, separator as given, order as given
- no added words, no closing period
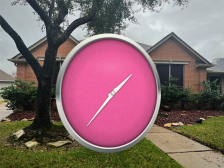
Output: **1:37**
